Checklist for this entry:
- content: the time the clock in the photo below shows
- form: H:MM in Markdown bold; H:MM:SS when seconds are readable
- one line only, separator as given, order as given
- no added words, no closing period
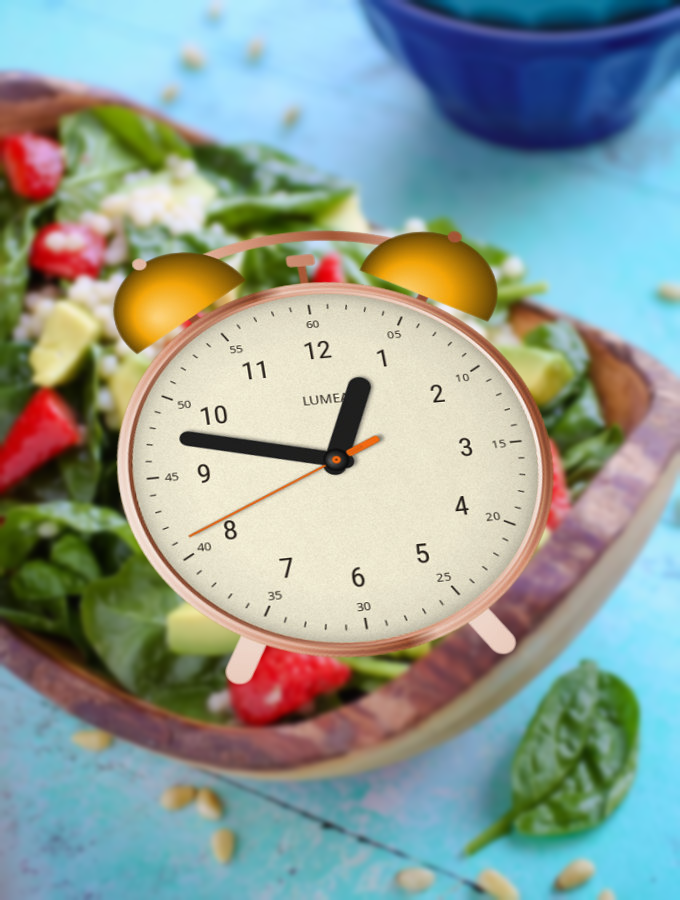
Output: **12:47:41**
